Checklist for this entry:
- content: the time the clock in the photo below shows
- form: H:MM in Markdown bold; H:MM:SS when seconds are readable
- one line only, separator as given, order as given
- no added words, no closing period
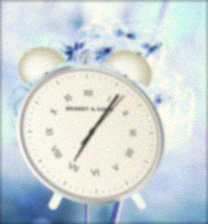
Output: **7:06:07**
